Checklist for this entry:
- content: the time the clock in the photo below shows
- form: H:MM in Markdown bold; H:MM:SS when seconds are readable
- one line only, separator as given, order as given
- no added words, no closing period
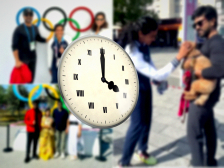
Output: **4:00**
